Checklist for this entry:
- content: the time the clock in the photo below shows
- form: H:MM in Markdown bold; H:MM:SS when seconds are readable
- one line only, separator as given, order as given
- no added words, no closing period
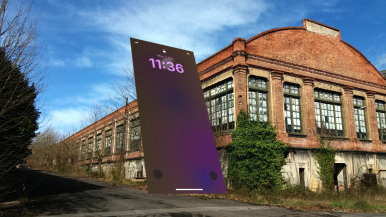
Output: **11:36**
